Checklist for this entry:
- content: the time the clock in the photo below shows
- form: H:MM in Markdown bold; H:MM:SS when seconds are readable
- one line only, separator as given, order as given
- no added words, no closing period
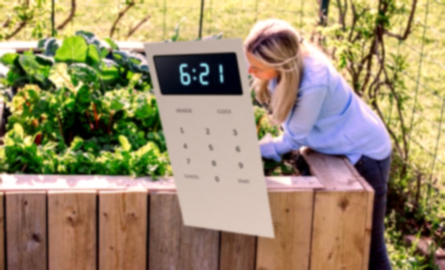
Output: **6:21**
